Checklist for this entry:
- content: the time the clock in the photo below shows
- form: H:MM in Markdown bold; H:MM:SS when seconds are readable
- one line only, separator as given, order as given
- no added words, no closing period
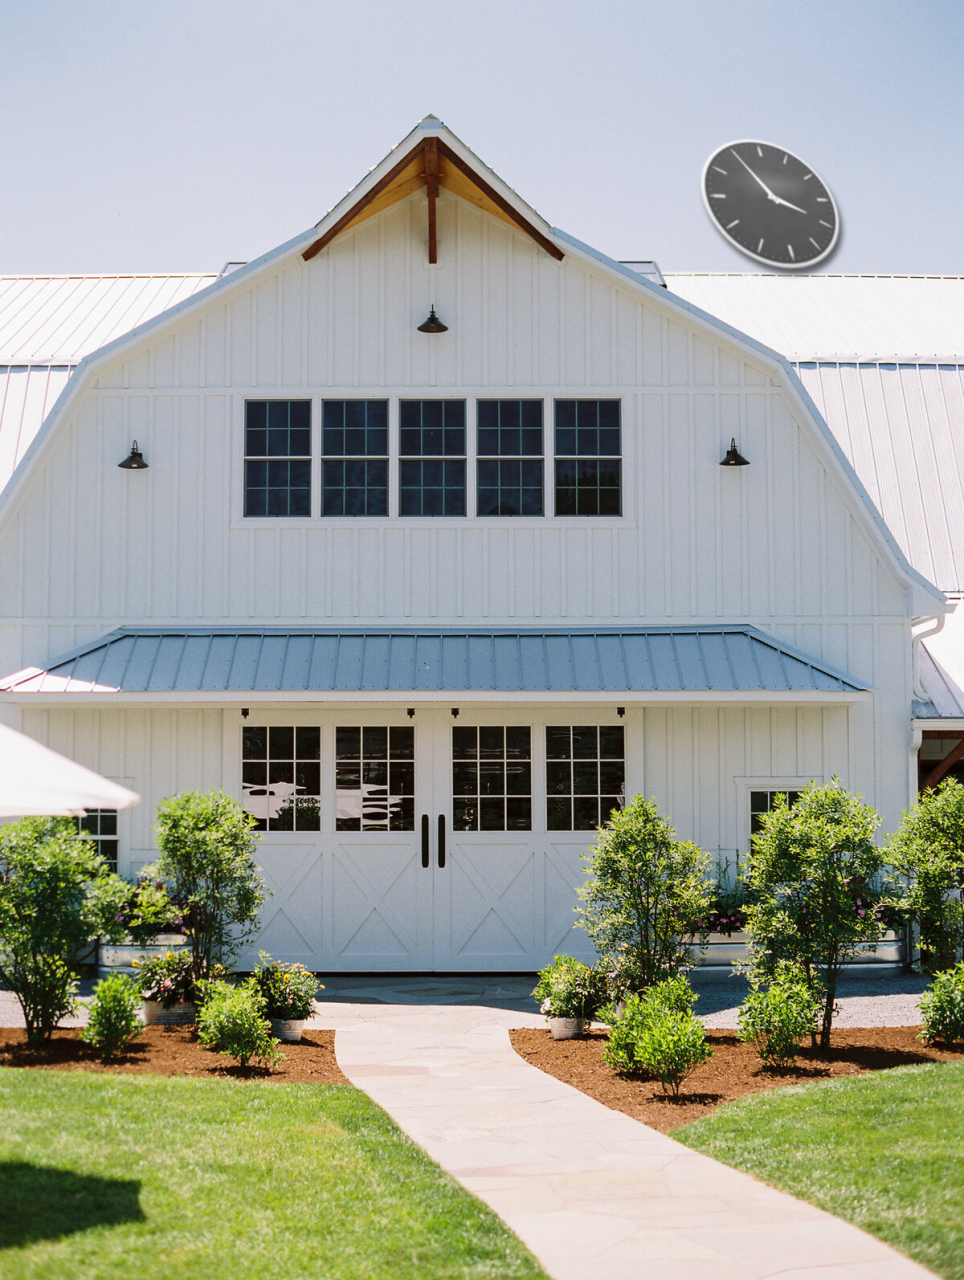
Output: **3:55**
